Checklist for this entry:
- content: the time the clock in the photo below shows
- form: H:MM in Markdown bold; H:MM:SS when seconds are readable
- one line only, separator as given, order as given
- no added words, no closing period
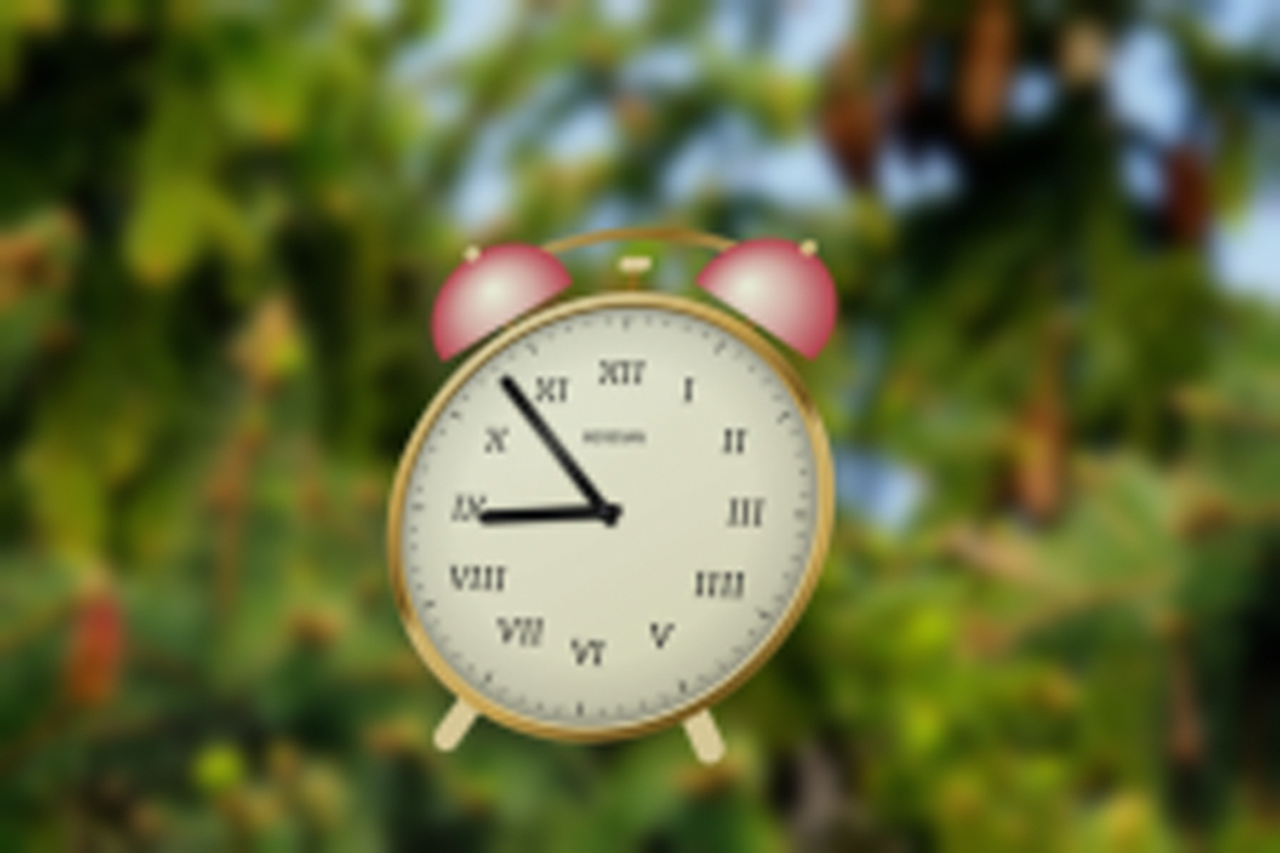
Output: **8:53**
